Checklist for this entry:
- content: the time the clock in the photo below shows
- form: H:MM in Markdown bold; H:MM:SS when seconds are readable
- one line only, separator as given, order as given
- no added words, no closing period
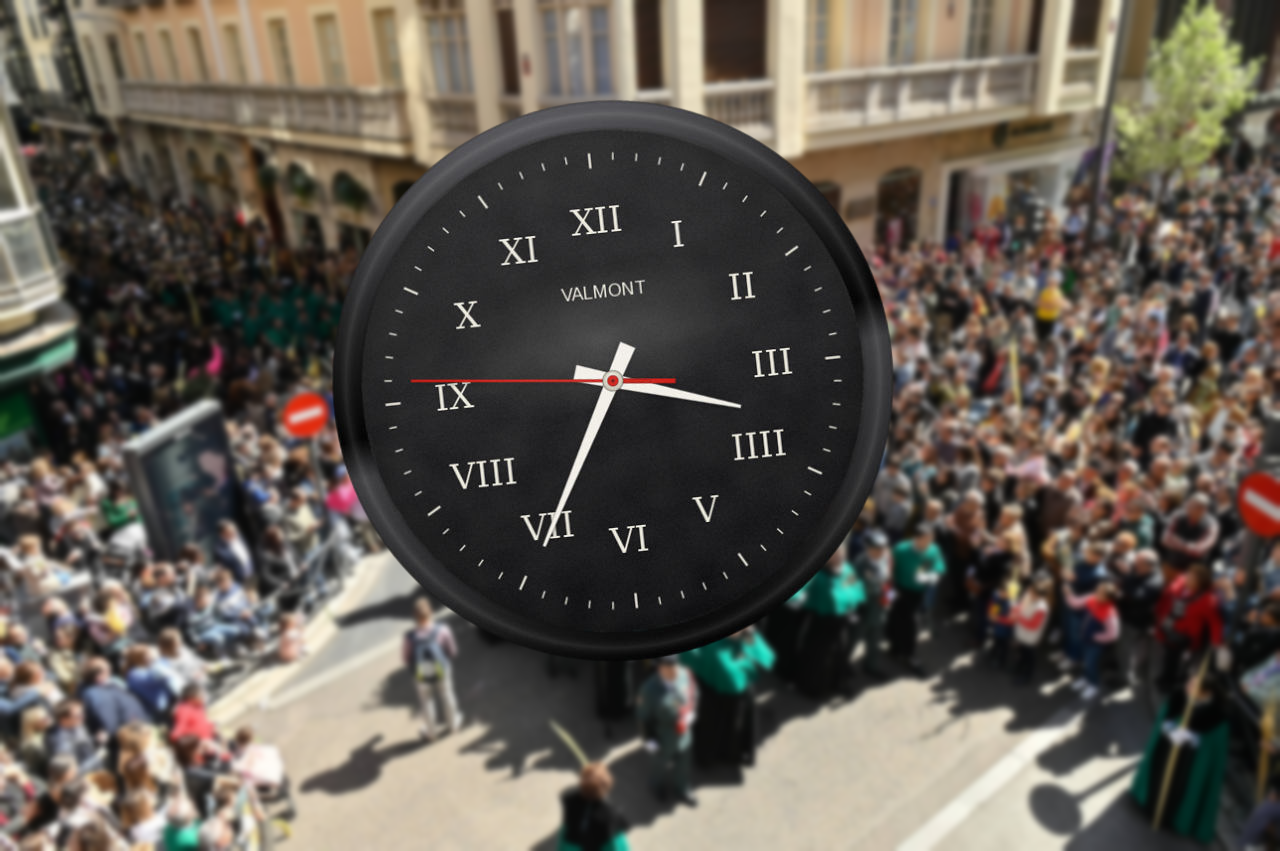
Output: **3:34:46**
